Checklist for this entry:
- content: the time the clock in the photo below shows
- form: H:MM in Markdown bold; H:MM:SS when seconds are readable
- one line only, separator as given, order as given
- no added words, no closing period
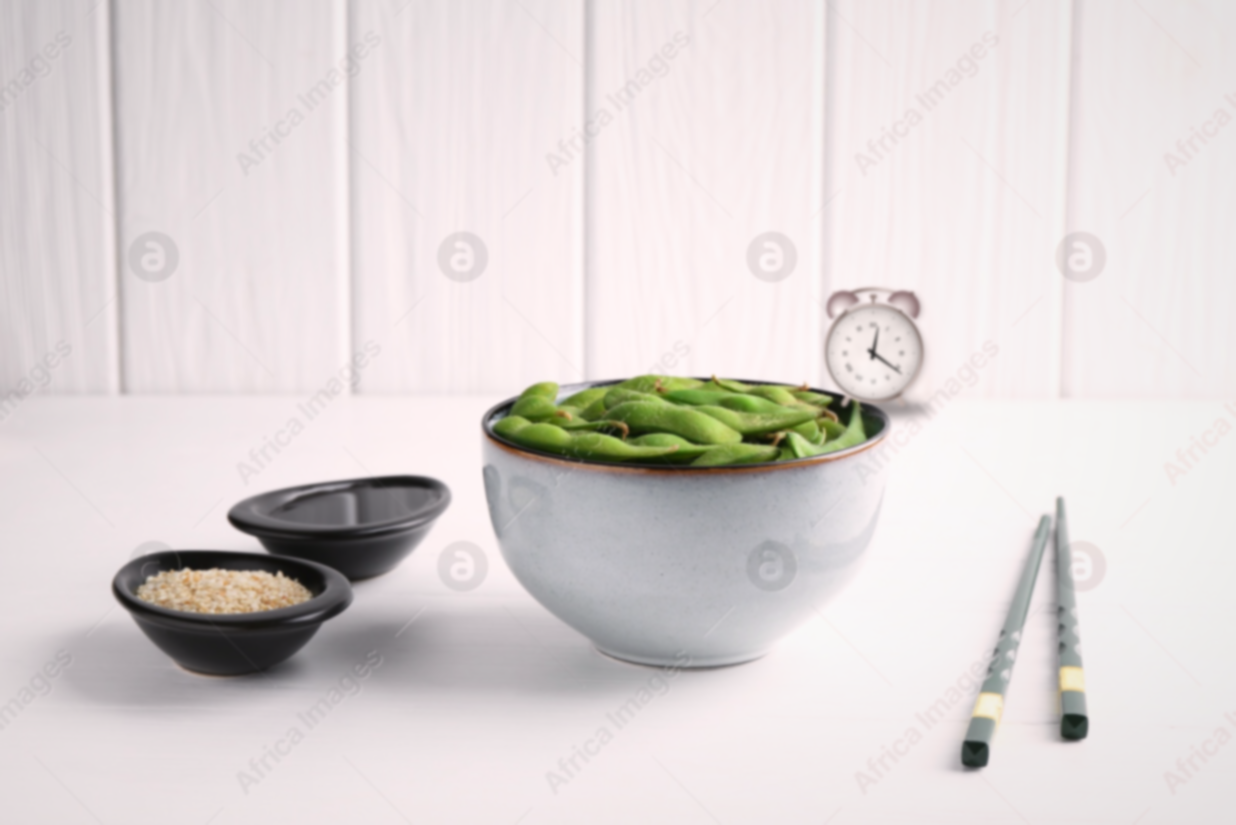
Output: **12:21**
